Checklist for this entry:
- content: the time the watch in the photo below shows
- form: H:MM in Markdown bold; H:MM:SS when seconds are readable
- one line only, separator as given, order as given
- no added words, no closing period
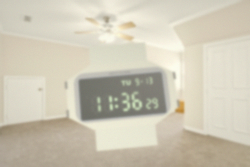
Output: **11:36**
